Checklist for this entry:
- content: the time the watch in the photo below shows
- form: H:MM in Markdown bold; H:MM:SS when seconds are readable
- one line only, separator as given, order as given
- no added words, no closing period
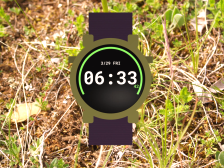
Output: **6:33**
